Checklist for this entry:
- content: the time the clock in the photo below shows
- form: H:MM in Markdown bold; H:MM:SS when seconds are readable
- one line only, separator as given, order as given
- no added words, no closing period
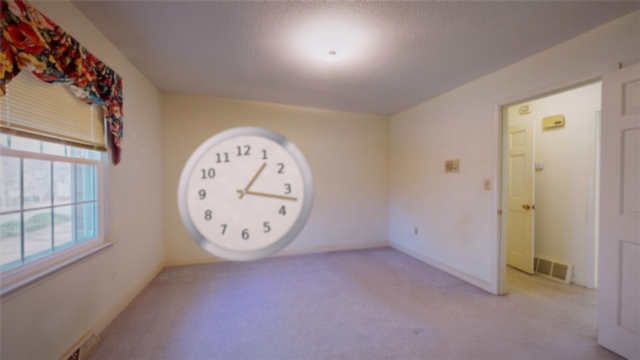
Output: **1:17**
